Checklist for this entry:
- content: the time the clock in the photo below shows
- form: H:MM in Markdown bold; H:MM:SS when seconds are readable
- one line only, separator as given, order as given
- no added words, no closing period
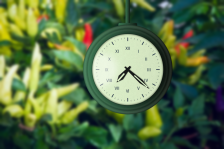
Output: **7:22**
